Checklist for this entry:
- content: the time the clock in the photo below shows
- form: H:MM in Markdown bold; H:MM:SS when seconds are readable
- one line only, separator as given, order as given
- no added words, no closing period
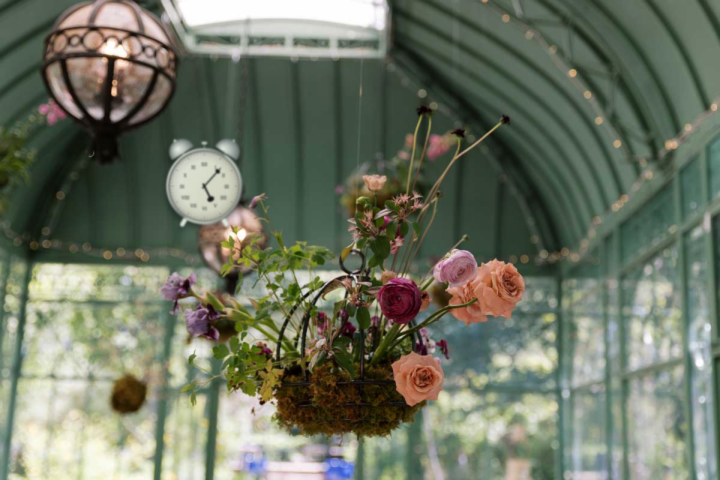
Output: **5:07**
